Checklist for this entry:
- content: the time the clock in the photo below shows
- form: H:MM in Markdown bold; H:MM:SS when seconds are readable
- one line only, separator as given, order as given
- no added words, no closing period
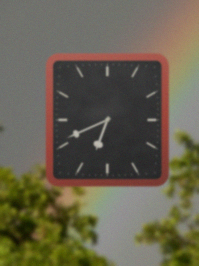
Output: **6:41**
